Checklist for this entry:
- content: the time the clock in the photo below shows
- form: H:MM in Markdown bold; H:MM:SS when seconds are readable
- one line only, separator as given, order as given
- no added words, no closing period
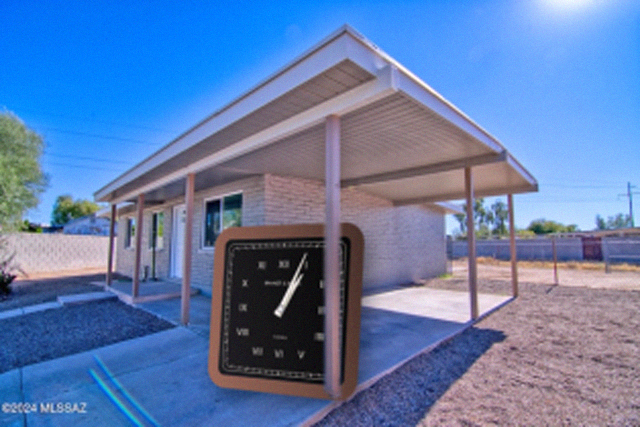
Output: **1:04**
